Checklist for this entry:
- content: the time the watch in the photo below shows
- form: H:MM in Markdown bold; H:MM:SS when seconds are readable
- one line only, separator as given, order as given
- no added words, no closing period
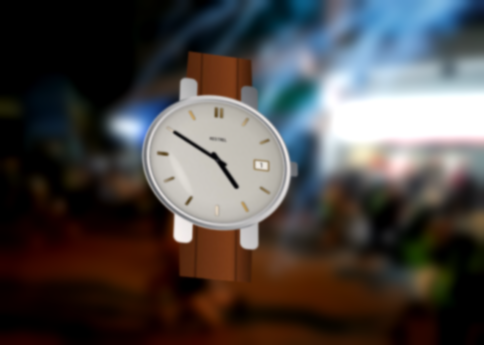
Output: **4:50**
